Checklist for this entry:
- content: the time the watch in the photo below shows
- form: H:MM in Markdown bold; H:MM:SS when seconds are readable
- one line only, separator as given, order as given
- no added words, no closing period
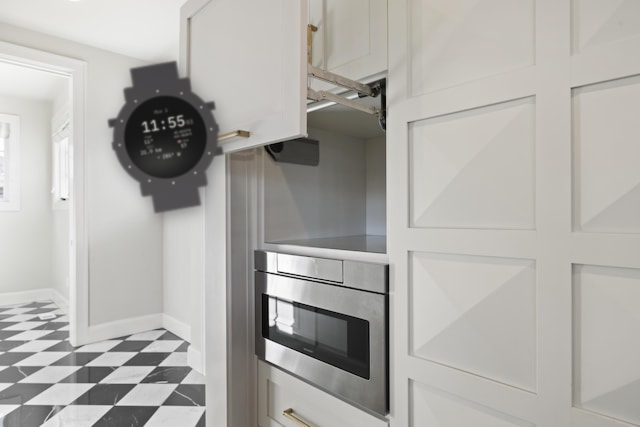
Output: **11:55**
